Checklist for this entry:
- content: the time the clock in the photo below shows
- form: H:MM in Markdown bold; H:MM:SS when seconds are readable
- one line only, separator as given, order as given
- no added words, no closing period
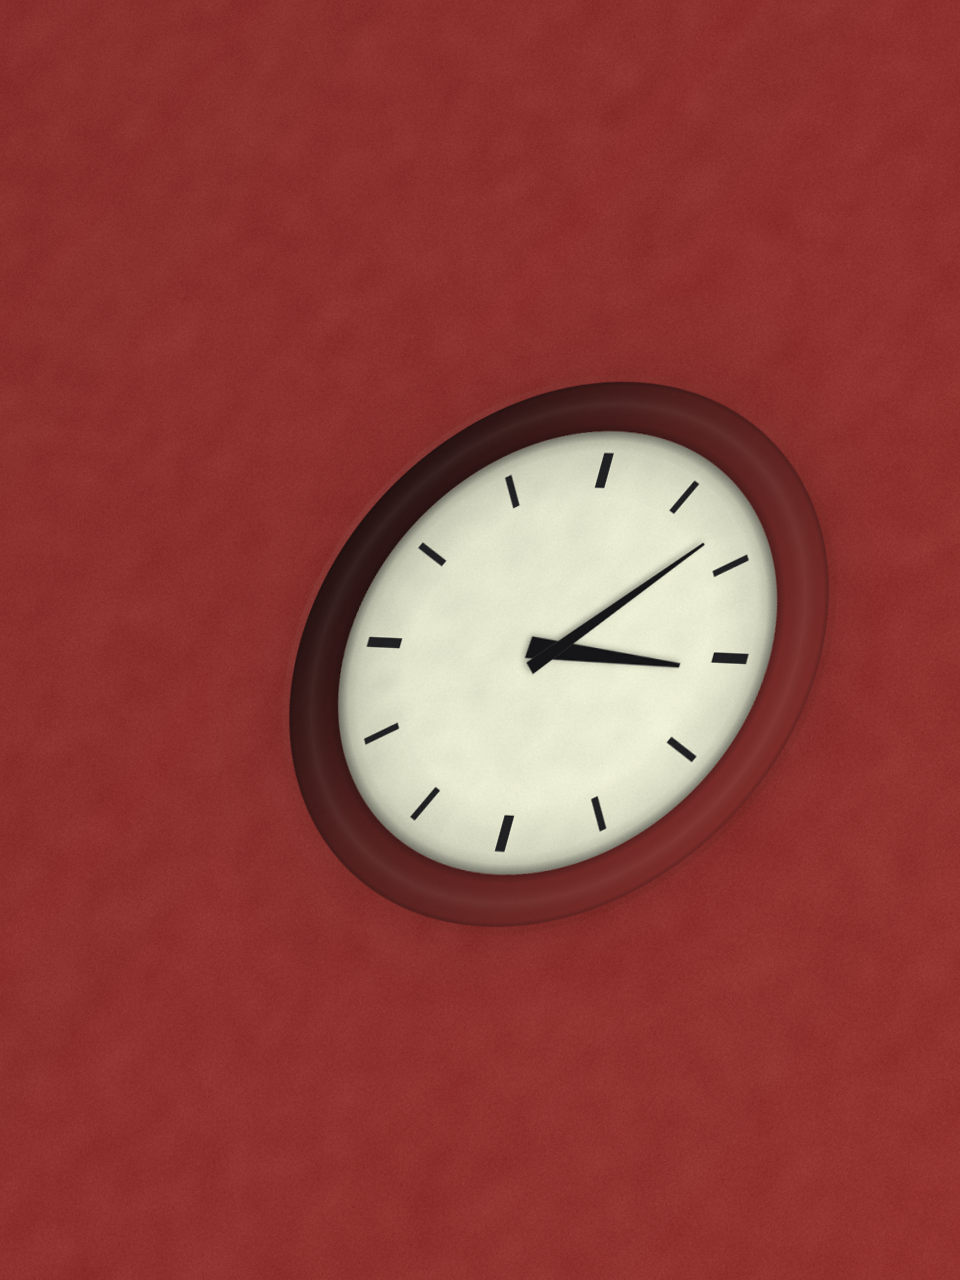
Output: **3:08**
